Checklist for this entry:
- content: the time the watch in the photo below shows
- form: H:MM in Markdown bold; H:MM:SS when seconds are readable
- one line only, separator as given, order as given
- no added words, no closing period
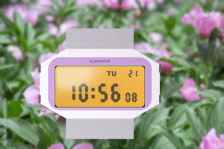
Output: **10:56:08**
